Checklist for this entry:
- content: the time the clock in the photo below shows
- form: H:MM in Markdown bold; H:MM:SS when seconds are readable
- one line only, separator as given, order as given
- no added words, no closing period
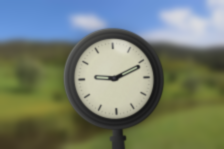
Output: **9:11**
